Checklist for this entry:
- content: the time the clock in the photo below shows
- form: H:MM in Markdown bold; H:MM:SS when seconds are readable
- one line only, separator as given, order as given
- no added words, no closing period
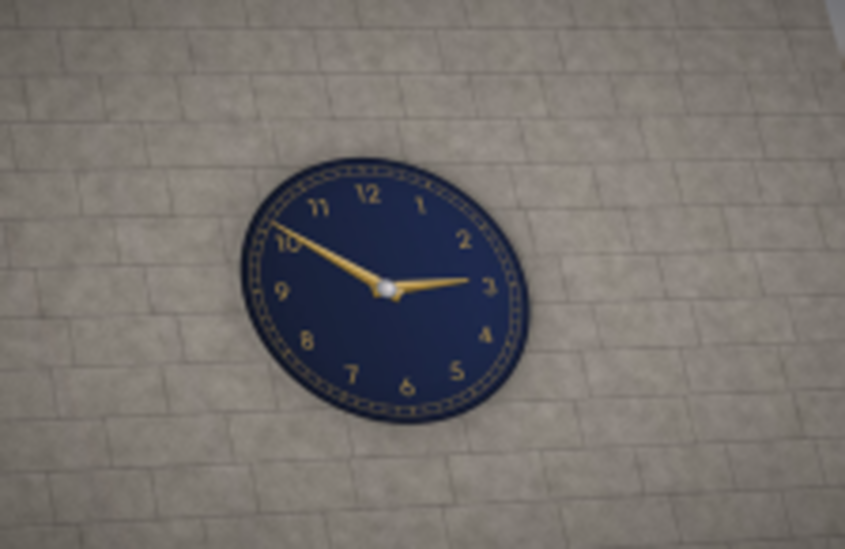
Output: **2:51**
